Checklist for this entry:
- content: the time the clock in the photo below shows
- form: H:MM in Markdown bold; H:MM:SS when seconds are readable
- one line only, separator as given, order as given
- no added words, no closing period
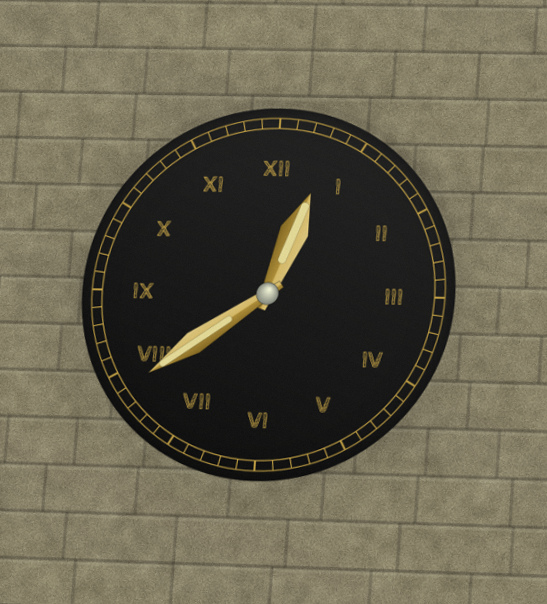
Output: **12:39**
